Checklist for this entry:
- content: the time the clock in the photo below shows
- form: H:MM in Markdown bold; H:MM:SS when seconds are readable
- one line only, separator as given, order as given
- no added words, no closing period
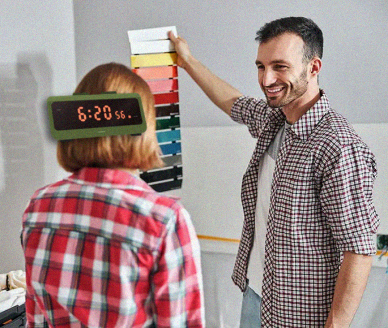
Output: **6:20:56**
